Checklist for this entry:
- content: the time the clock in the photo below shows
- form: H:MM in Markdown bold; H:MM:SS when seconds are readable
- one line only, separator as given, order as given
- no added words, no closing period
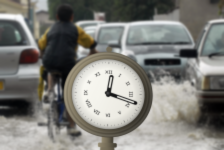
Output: **12:18**
